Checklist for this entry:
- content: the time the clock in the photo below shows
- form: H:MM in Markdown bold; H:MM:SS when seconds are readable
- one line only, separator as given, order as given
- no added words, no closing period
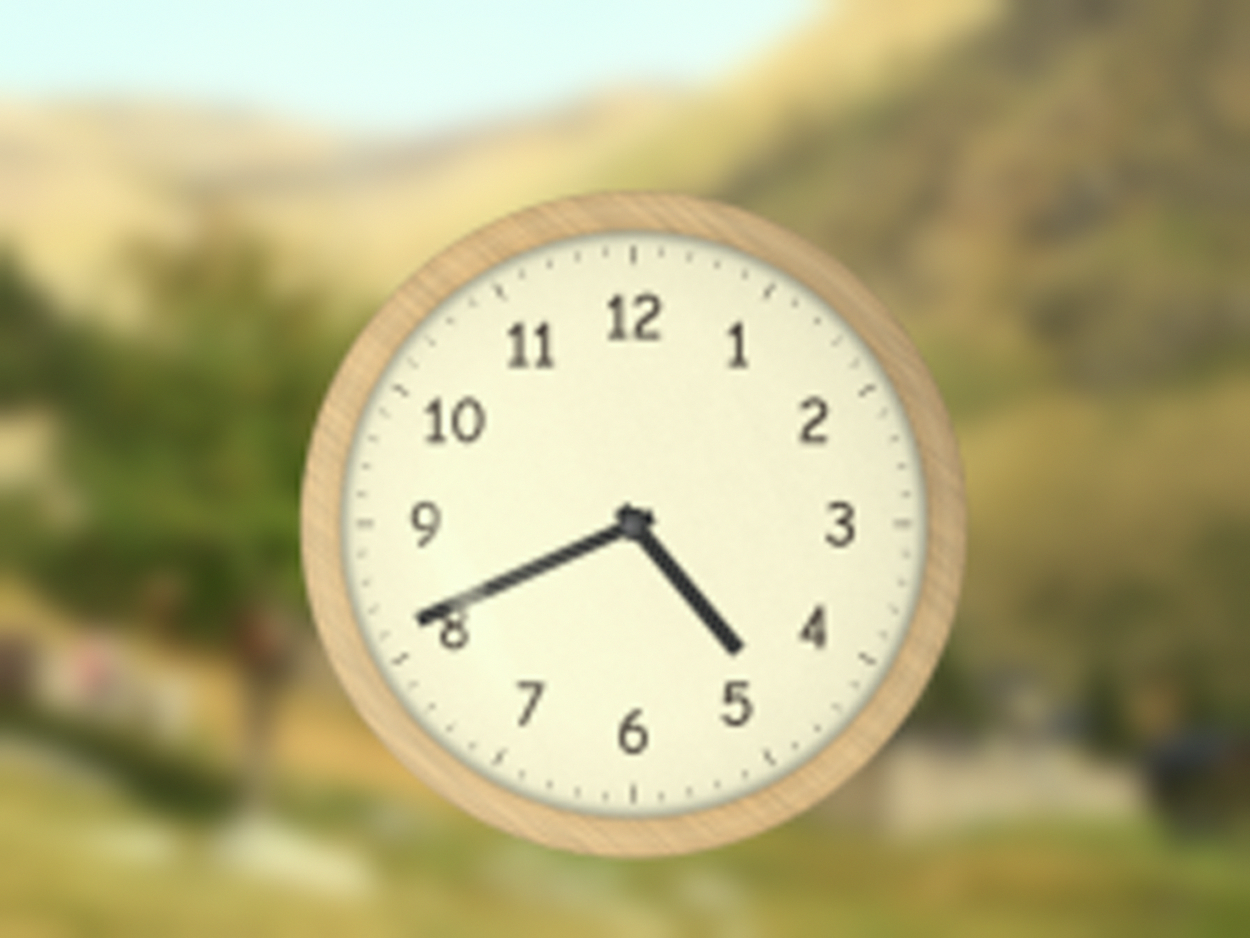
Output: **4:41**
